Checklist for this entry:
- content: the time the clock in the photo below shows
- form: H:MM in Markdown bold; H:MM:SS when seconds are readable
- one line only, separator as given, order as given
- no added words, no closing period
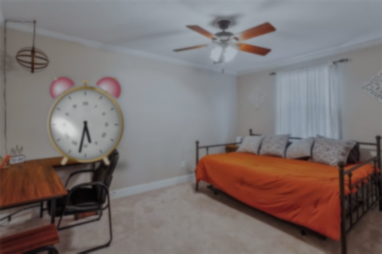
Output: **5:32**
